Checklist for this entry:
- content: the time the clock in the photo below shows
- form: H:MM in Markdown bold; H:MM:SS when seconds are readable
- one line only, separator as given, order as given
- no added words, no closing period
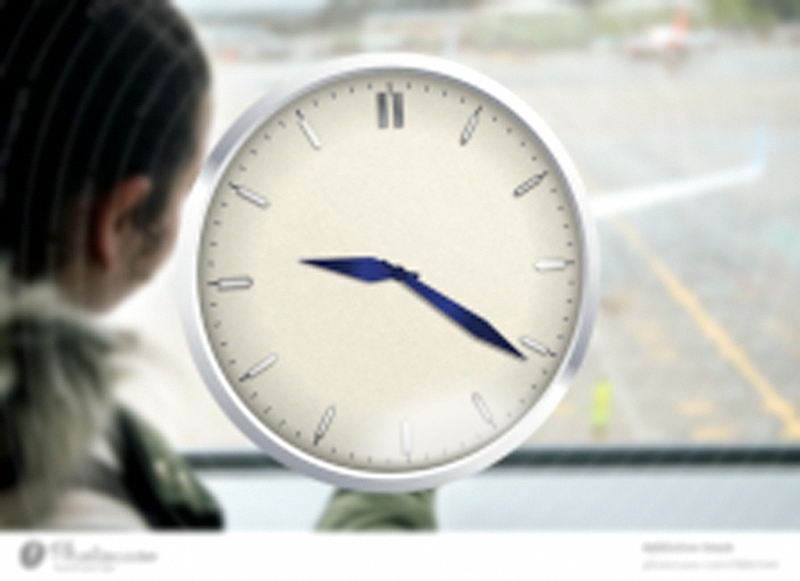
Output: **9:21**
